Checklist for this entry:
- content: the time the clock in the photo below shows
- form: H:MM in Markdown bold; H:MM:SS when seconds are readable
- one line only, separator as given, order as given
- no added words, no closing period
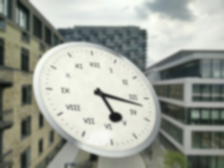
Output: **5:17**
